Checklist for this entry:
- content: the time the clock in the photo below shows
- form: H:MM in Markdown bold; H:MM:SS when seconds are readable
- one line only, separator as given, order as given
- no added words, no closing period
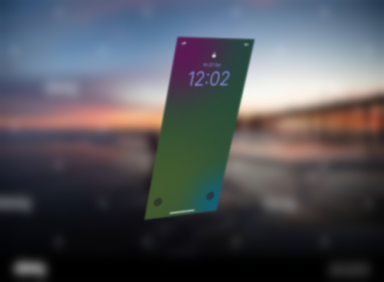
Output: **12:02**
